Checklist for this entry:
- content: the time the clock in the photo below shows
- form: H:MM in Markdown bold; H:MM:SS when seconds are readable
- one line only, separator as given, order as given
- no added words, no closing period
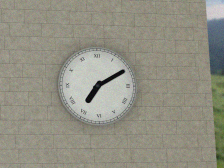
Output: **7:10**
